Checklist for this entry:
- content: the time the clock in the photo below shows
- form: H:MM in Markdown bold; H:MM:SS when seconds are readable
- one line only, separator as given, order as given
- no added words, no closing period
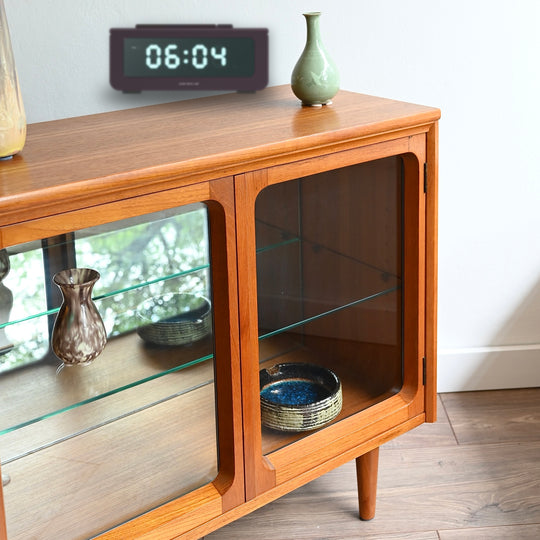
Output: **6:04**
